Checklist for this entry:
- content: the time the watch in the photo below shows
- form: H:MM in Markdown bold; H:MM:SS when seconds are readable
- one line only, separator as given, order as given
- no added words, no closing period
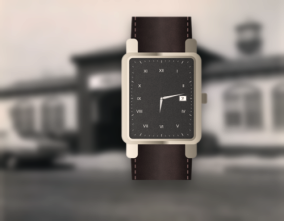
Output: **6:13**
